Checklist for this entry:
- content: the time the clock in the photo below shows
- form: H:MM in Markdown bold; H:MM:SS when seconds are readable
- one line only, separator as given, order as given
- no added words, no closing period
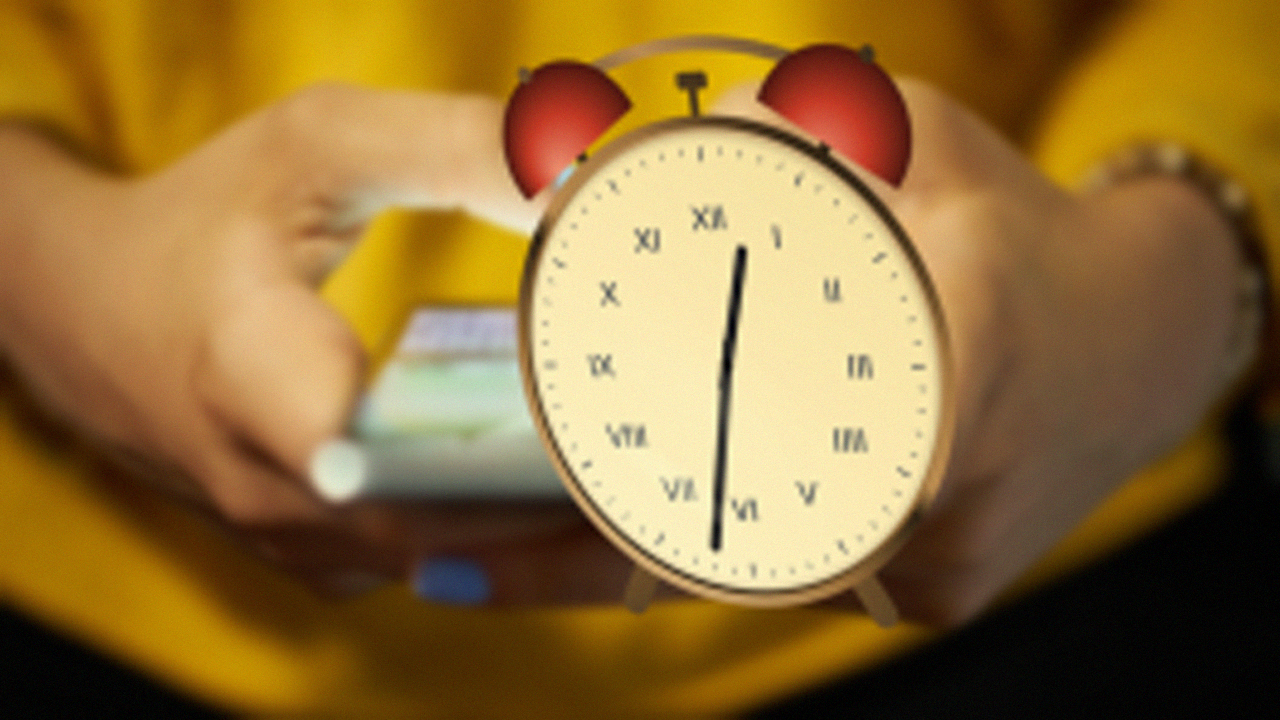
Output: **12:32**
